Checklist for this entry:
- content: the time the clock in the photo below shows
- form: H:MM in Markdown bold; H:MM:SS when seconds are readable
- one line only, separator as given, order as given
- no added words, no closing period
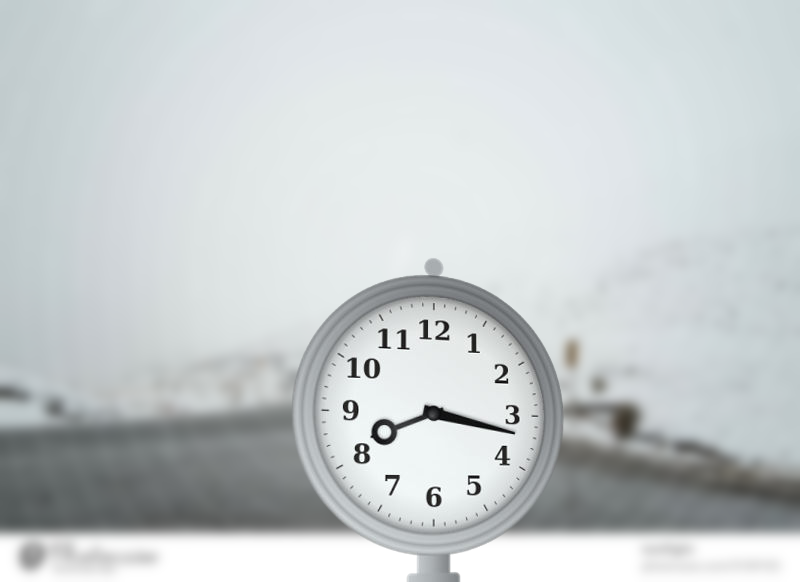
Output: **8:17**
